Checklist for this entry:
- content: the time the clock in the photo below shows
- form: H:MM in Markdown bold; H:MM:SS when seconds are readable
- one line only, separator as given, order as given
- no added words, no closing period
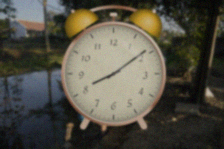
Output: **8:09**
